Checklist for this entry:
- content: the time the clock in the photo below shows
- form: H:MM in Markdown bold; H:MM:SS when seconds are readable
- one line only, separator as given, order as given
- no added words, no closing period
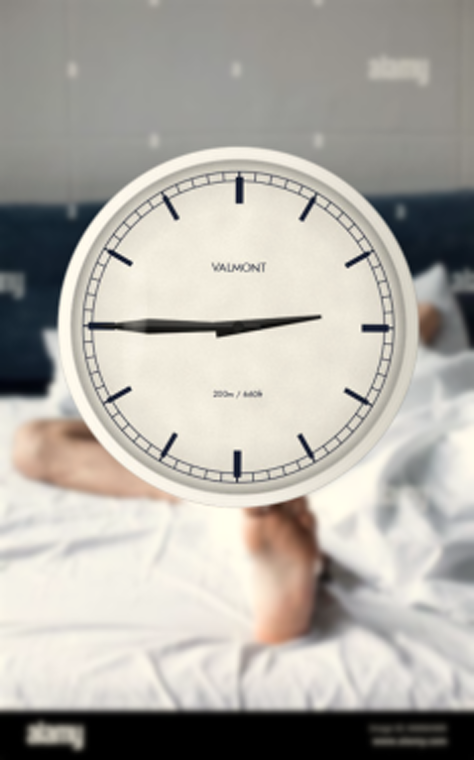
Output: **2:45**
